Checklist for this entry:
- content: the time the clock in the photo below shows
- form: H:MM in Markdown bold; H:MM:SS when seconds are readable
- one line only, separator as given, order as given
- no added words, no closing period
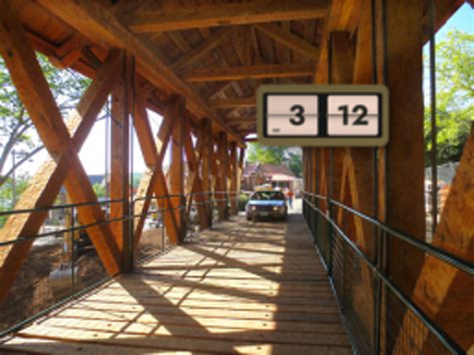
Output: **3:12**
